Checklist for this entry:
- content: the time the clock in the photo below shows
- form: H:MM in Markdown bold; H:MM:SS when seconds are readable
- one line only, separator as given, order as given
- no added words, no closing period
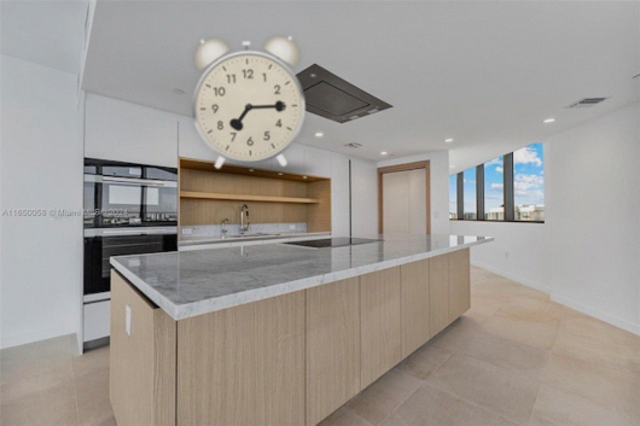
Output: **7:15**
